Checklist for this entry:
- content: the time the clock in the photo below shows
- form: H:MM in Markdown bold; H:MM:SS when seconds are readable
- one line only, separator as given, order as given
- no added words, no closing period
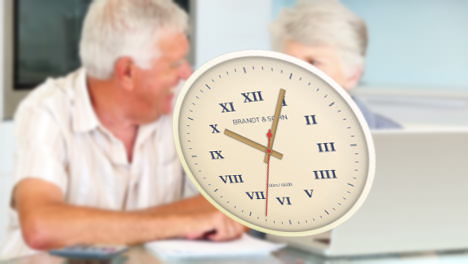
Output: **10:04:33**
